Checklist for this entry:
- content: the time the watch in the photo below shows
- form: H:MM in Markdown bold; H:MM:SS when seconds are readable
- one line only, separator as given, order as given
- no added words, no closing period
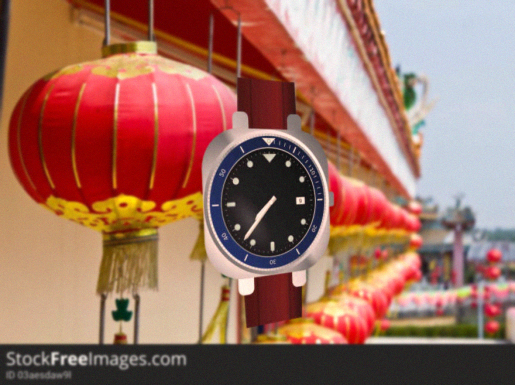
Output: **7:37**
